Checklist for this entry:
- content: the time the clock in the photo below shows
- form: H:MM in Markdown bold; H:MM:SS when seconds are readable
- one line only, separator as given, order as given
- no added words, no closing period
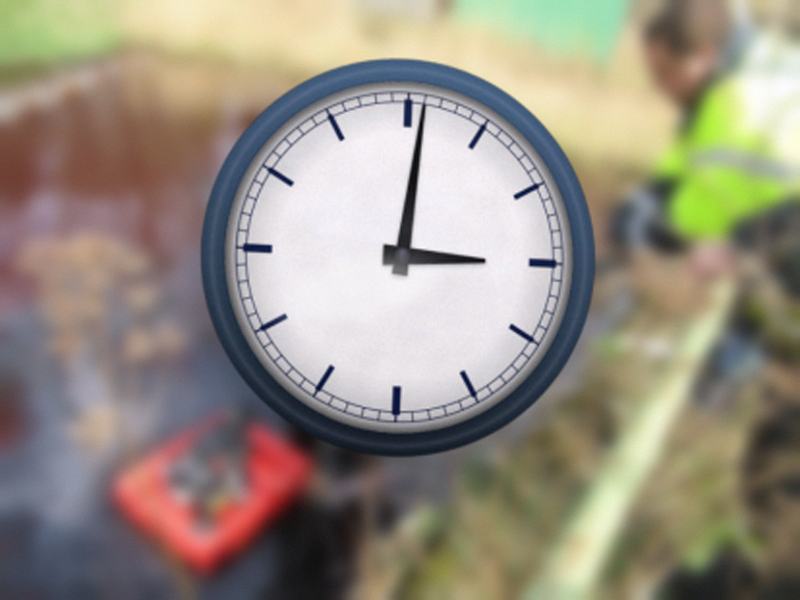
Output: **3:01**
